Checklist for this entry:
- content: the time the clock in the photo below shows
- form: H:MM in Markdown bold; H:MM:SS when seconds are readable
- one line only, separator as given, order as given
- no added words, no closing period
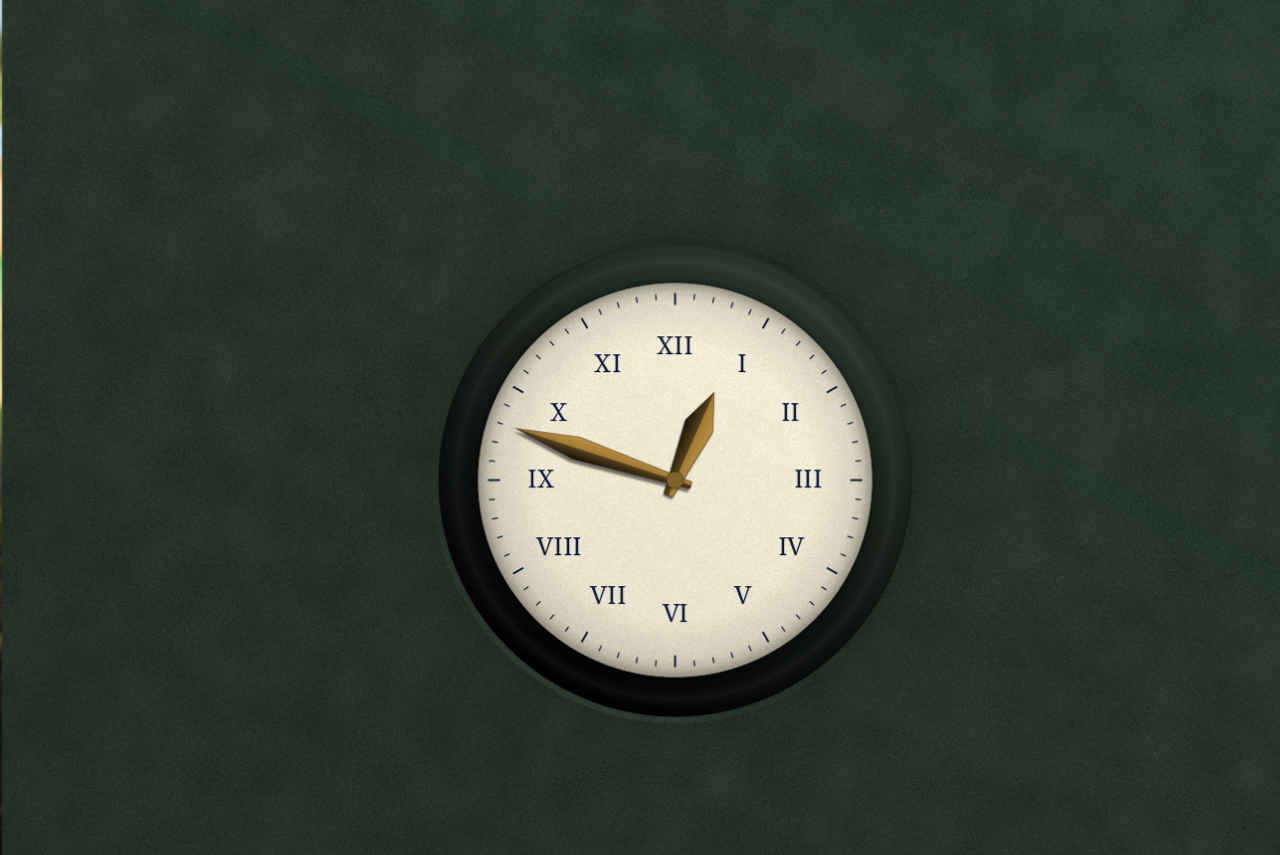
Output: **12:48**
